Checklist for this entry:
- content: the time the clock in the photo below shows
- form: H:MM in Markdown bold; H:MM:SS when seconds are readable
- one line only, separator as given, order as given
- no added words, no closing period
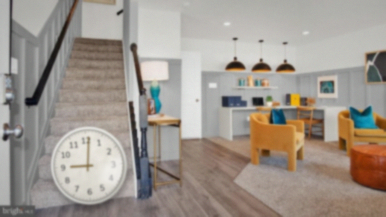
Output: **9:01**
